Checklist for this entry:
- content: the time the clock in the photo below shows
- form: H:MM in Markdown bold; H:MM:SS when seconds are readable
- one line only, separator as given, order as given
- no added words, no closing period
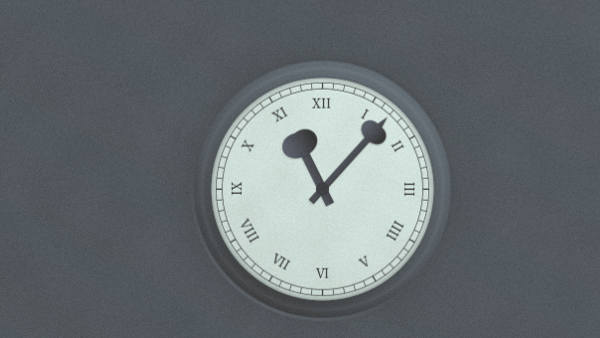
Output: **11:07**
